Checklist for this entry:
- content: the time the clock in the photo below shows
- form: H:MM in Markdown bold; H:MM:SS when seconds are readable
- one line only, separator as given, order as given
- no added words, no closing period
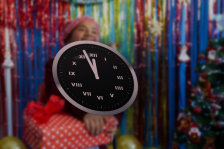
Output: **11:57**
